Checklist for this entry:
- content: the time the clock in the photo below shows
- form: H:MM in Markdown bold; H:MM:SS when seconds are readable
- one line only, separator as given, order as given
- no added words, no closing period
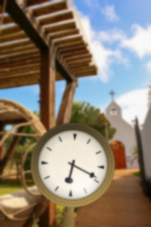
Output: **6:19**
